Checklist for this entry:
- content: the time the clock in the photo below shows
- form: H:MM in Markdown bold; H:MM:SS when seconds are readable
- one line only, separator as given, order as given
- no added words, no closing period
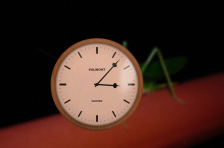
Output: **3:07**
